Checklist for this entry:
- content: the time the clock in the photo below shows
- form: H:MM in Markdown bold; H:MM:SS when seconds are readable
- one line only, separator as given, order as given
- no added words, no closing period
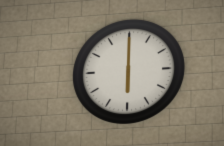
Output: **6:00**
